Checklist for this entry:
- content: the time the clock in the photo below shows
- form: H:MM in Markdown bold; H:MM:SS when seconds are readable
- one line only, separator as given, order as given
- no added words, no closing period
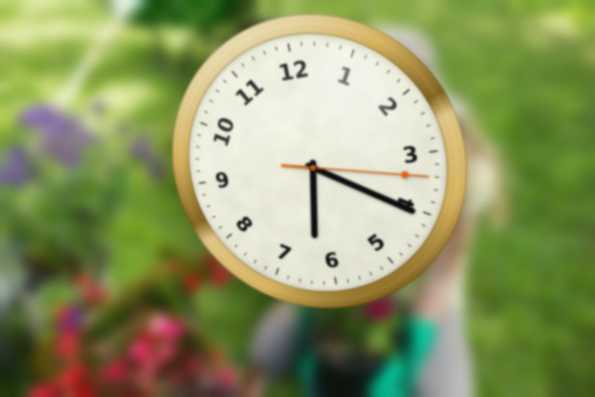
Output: **6:20:17**
